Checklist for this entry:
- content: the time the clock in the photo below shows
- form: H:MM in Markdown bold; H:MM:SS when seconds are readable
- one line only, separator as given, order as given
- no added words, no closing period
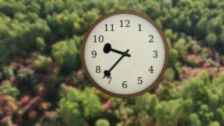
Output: **9:37**
